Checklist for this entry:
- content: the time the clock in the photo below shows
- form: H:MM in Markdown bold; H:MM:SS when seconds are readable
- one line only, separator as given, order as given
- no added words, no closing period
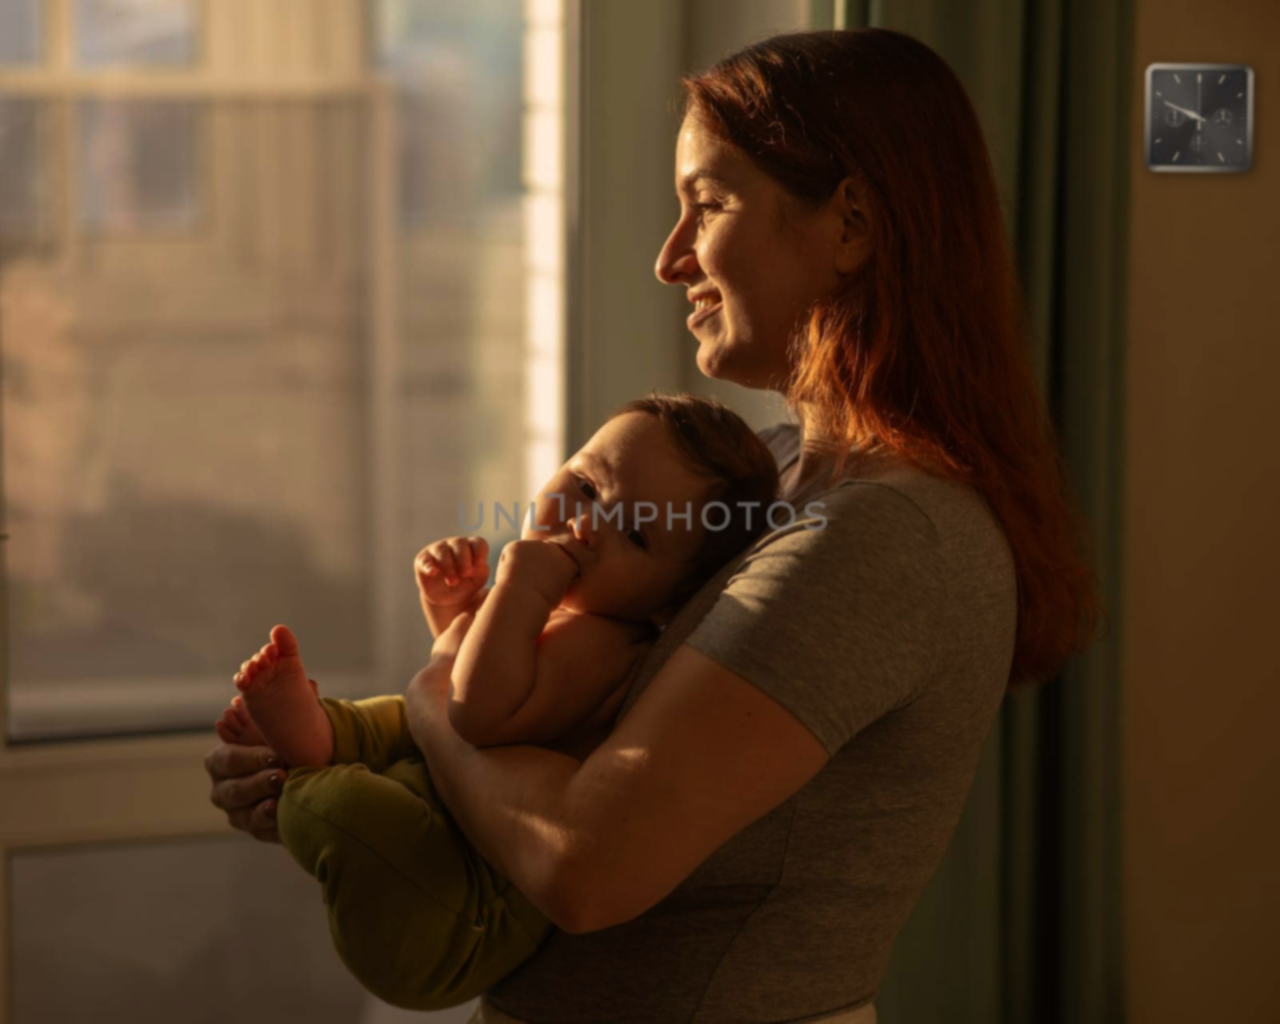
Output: **9:49**
